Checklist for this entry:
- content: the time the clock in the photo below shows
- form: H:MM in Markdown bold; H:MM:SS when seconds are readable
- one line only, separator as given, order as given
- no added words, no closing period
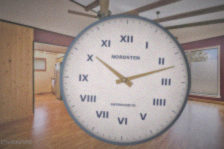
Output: **10:12**
